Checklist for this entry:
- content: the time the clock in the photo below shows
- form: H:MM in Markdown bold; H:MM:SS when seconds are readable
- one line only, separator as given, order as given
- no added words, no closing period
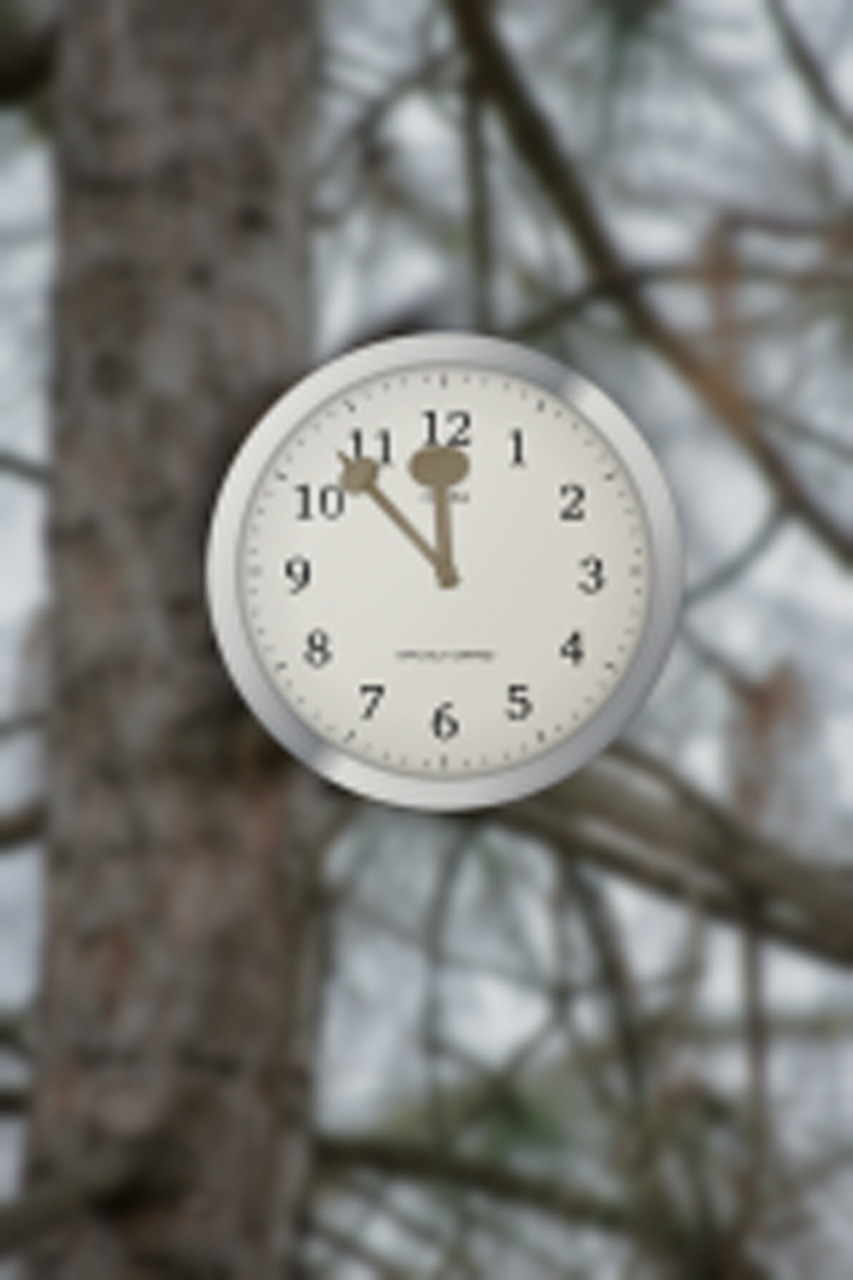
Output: **11:53**
